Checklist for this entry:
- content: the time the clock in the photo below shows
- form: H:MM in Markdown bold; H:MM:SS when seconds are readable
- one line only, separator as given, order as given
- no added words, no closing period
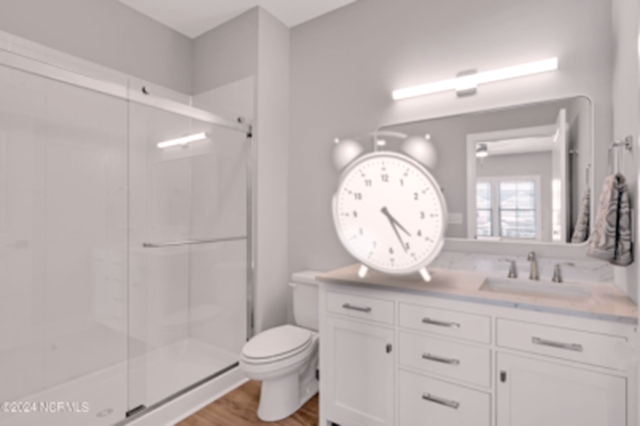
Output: **4:26**
